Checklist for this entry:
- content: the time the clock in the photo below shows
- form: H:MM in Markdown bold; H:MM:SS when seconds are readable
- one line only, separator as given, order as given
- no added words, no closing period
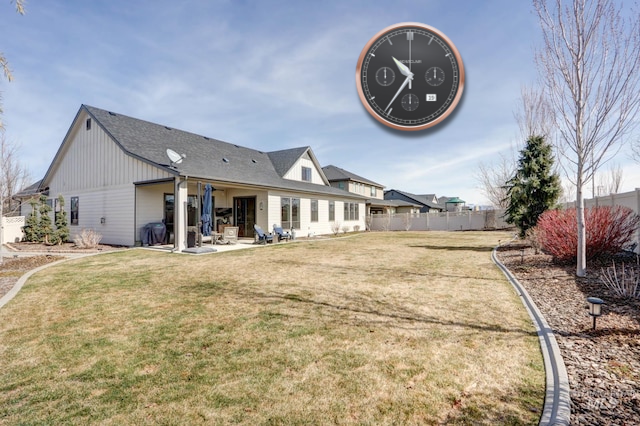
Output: **10:36**
